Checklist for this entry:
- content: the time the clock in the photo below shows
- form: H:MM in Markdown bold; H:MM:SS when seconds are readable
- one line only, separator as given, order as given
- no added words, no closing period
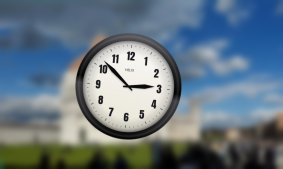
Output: **2:52**
